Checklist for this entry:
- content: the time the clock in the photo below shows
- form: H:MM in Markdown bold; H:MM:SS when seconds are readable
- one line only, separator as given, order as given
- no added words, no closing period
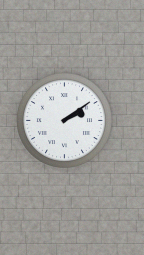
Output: **2:09**
